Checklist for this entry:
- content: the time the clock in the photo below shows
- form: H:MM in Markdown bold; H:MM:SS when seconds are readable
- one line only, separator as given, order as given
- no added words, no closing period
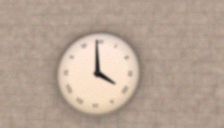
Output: **3:59**
